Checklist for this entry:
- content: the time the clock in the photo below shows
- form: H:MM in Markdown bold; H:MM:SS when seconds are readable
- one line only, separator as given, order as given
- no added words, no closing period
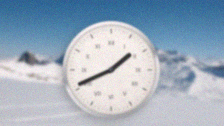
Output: **1:41**
